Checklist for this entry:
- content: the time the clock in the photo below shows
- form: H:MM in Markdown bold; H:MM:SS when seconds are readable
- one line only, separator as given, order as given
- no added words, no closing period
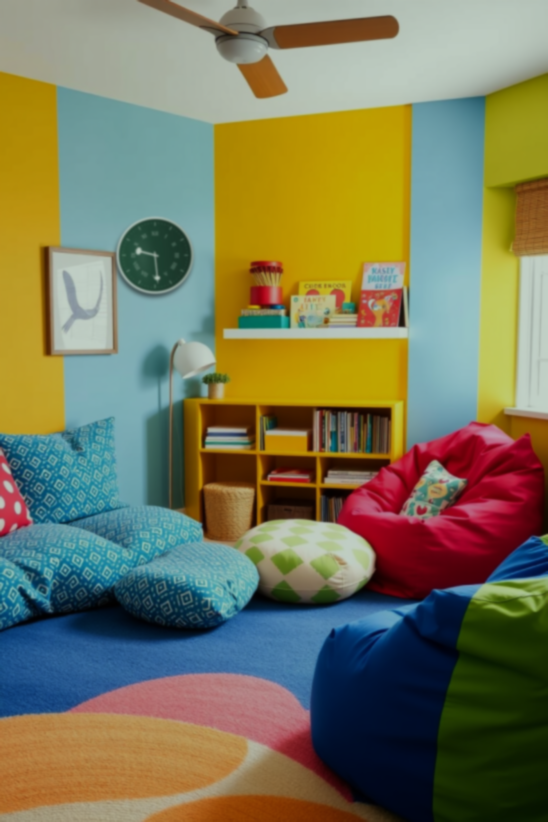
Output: **9:29**
